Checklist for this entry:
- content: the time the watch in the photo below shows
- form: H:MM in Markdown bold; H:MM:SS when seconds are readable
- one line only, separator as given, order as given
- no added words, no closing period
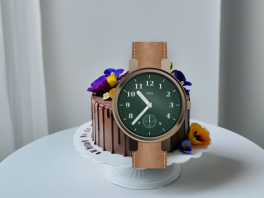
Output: **10:37**
